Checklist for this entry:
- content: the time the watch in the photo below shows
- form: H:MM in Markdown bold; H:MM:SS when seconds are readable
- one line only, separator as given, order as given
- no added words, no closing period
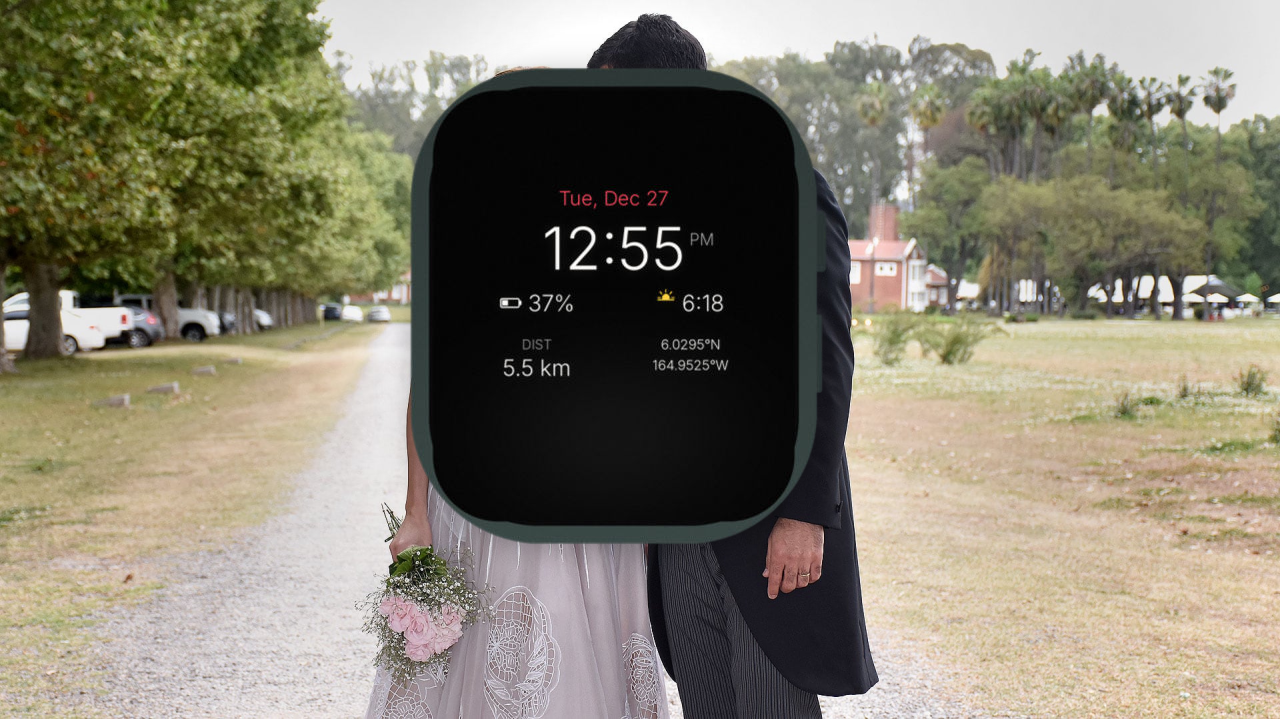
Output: **12:55**
